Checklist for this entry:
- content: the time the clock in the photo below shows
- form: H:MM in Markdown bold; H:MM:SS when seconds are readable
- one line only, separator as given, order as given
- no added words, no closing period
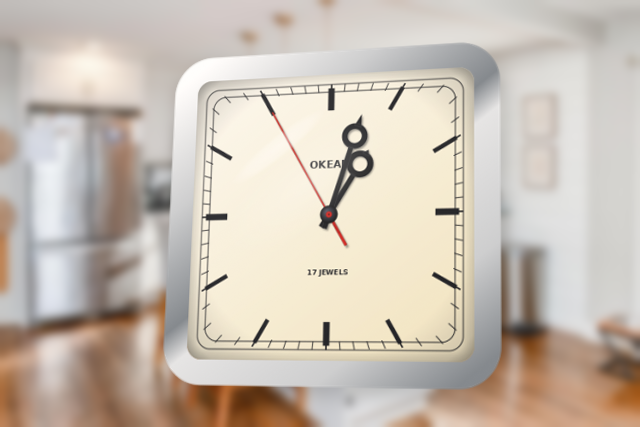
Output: **1:02:55**
